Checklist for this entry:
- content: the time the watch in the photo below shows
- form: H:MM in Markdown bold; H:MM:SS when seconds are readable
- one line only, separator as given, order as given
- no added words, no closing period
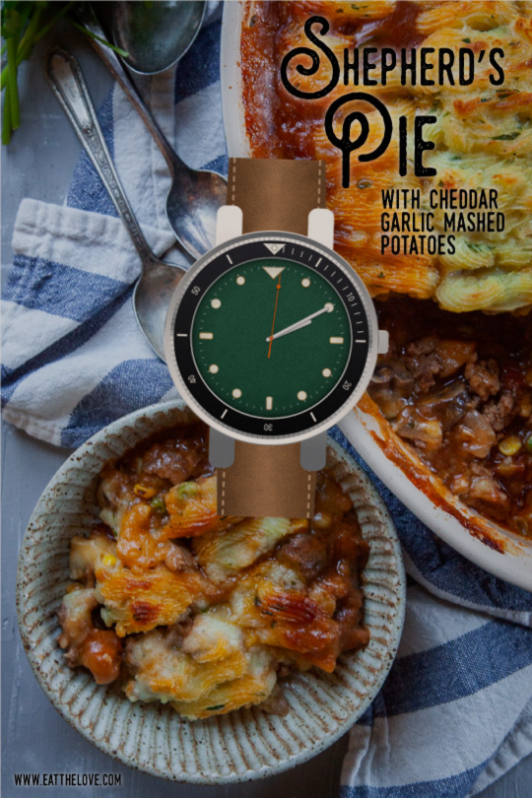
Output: **2:10:01**
